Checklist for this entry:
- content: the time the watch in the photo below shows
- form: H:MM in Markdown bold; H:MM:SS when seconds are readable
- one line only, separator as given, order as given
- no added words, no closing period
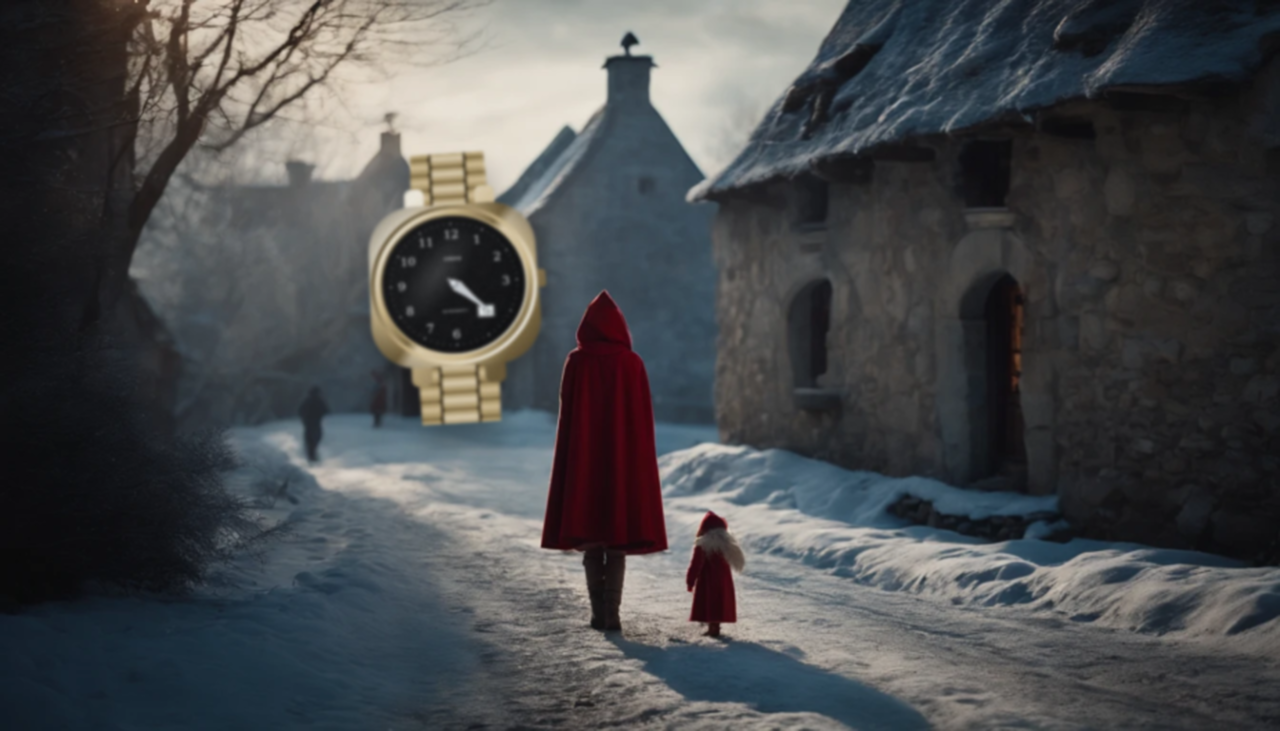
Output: **4:22**
